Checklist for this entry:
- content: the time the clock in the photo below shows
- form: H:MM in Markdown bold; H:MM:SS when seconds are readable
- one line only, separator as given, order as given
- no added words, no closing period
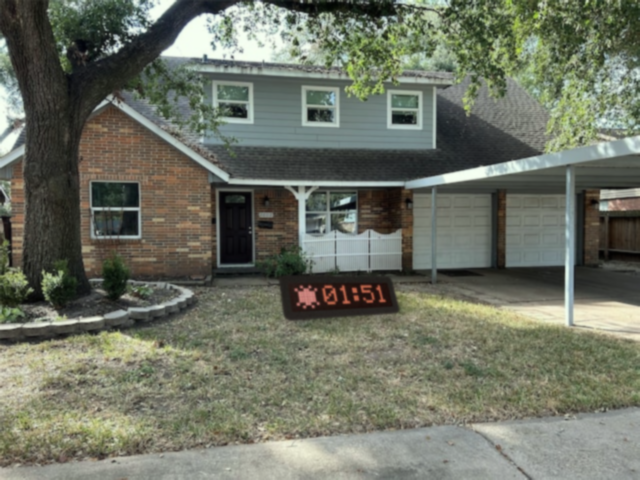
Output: **1:51**
